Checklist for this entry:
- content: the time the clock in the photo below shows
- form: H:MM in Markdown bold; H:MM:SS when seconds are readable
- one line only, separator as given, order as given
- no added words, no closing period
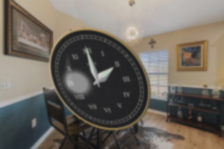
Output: **2:00**
